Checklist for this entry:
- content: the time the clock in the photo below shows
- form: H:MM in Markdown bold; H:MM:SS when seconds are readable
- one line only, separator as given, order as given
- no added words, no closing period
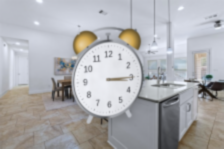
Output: **3:15**
